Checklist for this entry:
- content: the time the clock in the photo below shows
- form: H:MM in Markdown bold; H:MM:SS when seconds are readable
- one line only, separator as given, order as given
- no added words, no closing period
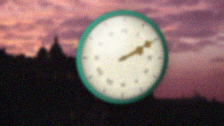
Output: **2:10**
